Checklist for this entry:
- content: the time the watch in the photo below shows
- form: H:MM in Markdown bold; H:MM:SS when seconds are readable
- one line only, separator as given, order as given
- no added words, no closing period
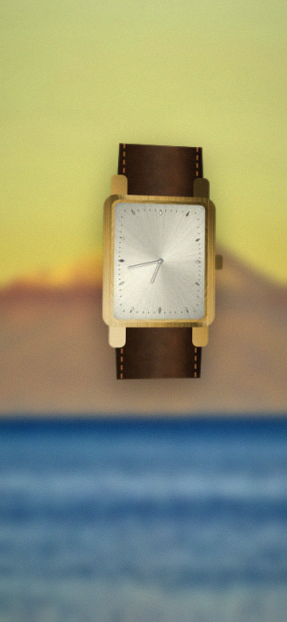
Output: **6:43**
